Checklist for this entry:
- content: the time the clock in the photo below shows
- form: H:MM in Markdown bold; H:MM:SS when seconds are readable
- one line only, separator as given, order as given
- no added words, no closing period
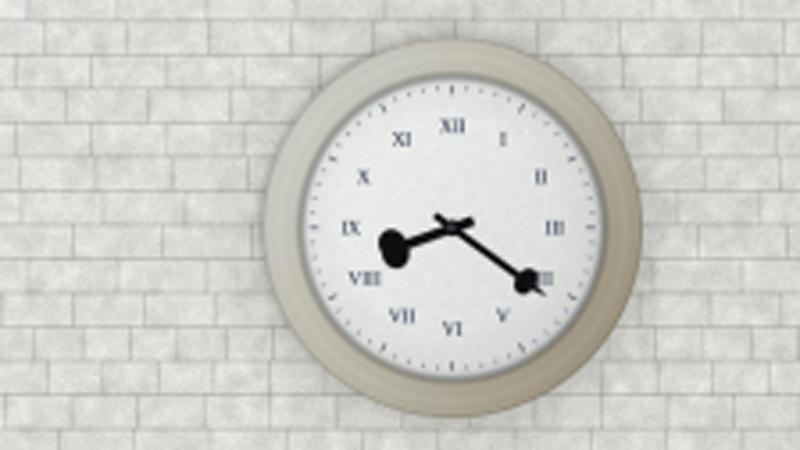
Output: **8:21**
